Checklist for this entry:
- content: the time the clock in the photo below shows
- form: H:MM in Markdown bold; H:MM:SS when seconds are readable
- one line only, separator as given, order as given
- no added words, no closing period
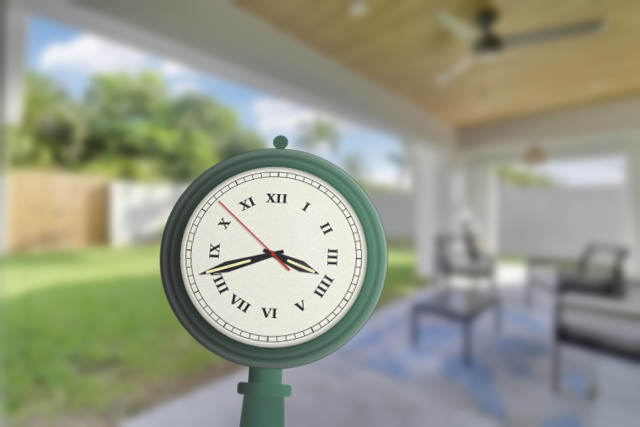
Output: **3:41:52**
